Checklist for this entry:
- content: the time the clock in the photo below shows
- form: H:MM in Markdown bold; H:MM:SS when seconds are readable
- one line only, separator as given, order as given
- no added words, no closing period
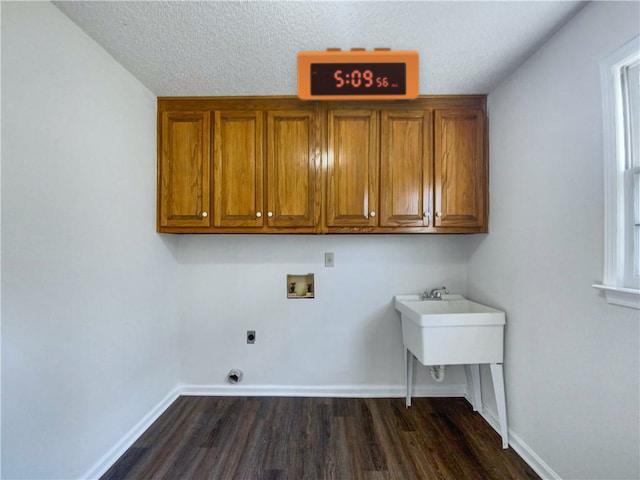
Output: **5:09**
